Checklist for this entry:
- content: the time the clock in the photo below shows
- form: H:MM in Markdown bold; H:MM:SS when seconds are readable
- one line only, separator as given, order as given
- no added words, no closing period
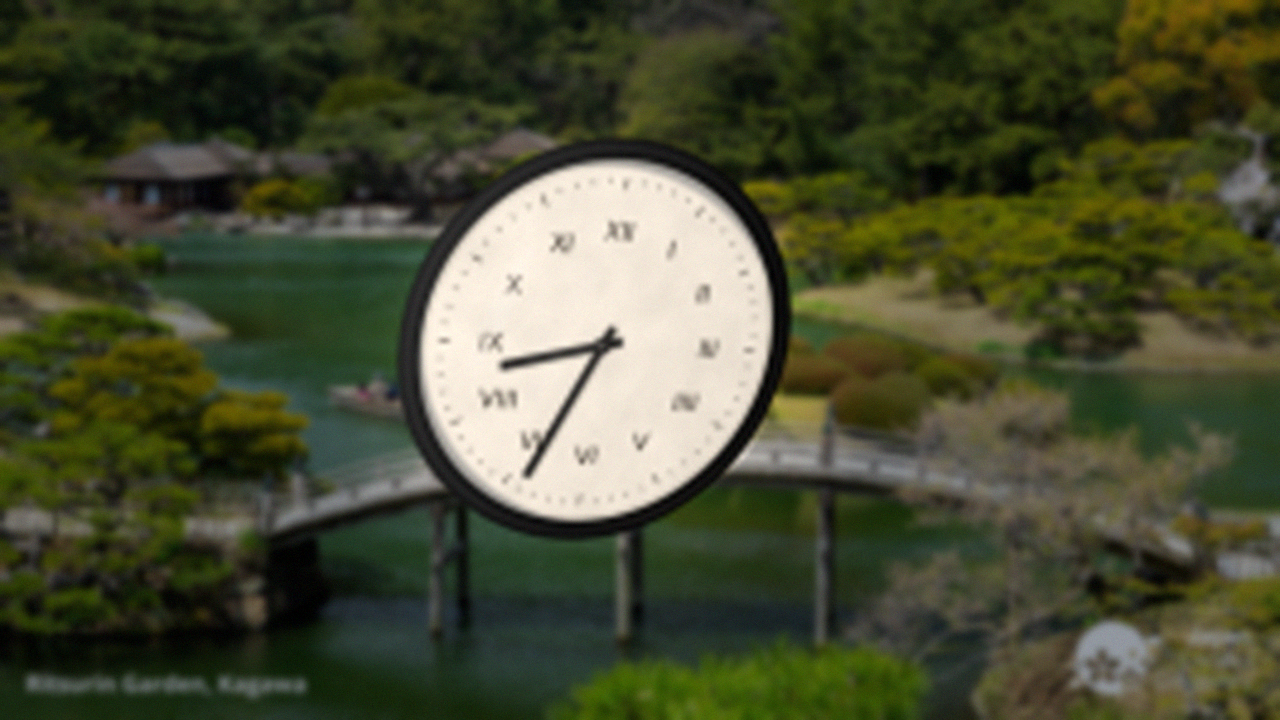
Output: **8:34**
